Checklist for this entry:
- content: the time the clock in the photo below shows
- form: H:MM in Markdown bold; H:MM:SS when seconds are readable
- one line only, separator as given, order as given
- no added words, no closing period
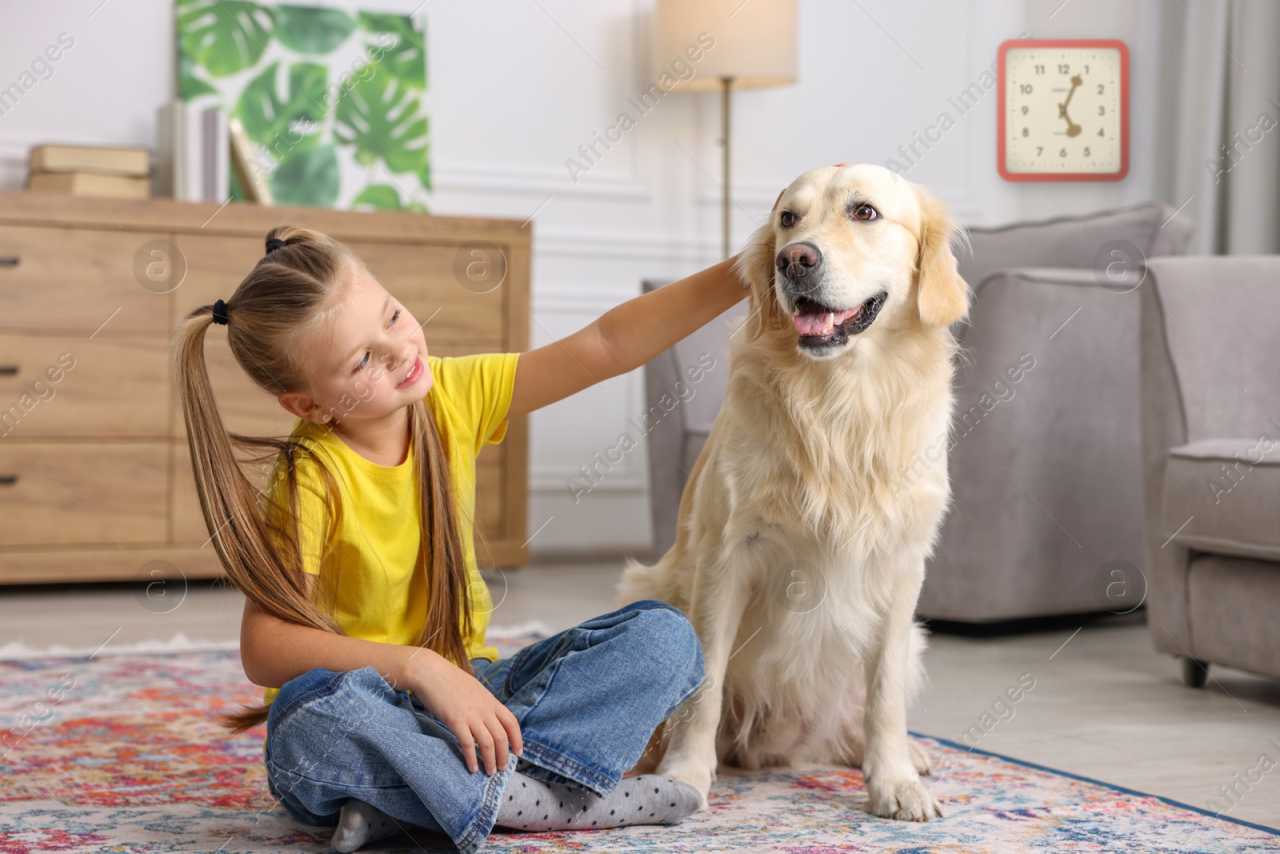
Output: **5:04**
